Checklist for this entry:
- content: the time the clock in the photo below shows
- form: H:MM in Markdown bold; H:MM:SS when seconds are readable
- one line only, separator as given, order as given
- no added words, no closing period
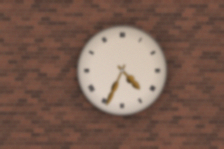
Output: **4:34**
